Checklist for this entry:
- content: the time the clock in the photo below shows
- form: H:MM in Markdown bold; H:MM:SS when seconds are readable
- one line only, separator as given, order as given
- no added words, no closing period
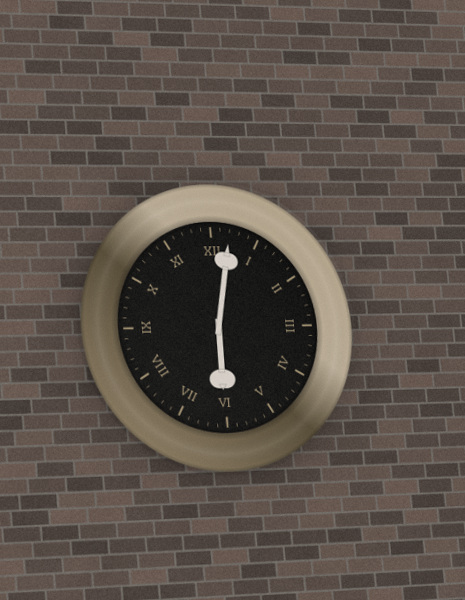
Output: **6:02**
